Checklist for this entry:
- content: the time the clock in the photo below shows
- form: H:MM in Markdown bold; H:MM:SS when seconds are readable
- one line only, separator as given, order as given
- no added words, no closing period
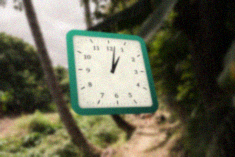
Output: **1:02**
